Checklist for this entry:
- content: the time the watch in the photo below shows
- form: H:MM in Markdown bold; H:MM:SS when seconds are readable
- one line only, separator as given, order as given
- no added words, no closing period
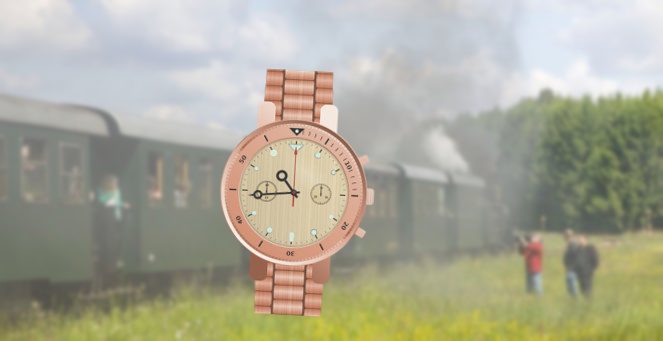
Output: **10:44**
